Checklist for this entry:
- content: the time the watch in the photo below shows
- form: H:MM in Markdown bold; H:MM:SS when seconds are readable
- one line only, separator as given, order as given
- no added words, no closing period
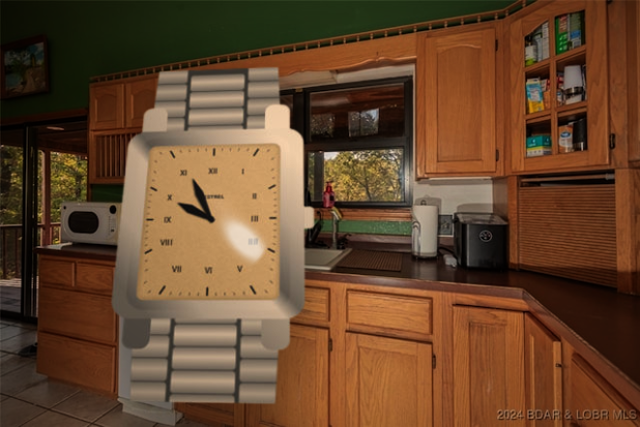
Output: **9:56**
